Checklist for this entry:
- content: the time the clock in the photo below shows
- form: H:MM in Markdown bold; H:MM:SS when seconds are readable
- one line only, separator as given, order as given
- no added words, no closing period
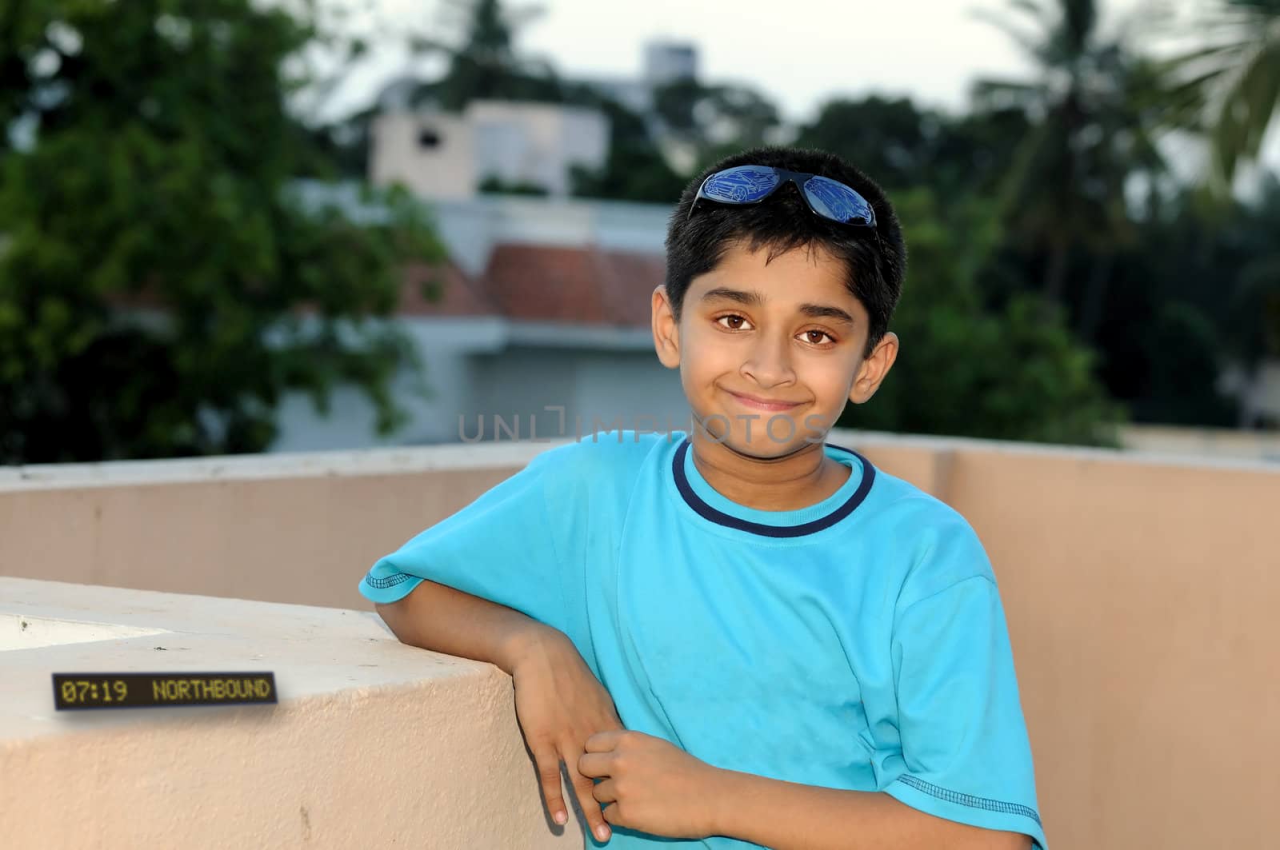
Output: **7:19**
